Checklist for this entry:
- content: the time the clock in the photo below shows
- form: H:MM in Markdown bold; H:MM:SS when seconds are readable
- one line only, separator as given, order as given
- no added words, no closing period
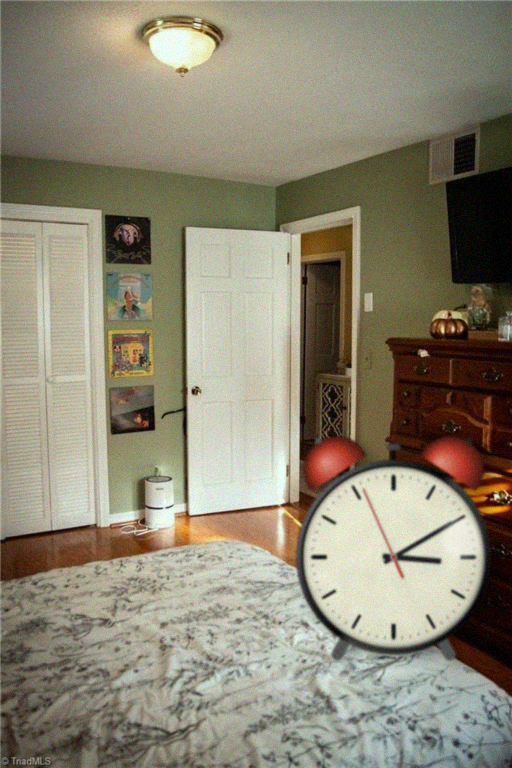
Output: **3:09:56**
